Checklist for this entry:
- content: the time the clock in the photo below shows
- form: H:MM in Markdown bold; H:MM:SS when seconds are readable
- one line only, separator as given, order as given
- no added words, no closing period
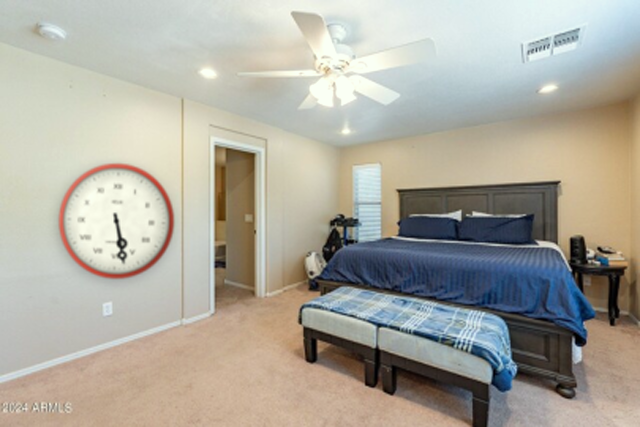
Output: **5:28**
